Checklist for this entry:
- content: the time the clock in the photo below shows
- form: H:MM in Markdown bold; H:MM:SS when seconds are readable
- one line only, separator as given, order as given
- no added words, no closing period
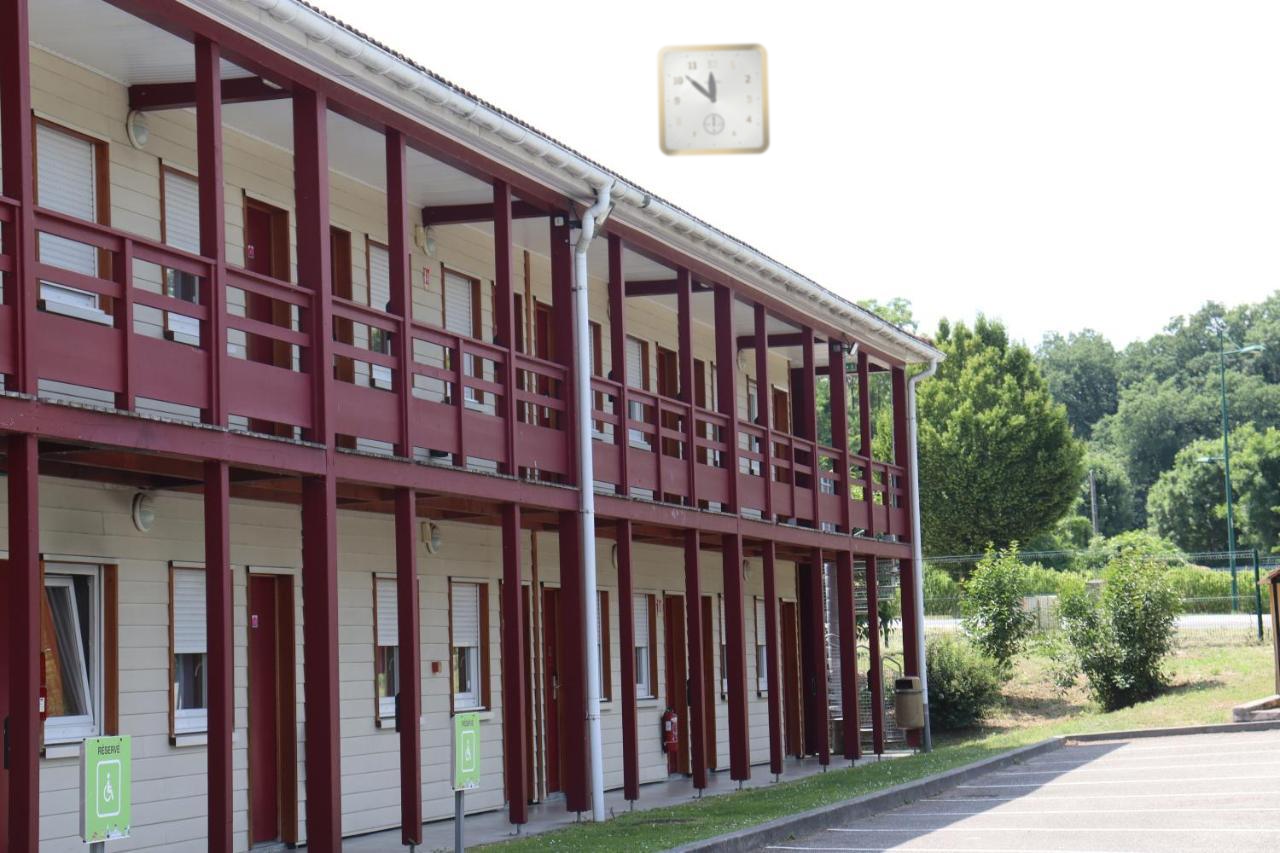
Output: **11:52**
